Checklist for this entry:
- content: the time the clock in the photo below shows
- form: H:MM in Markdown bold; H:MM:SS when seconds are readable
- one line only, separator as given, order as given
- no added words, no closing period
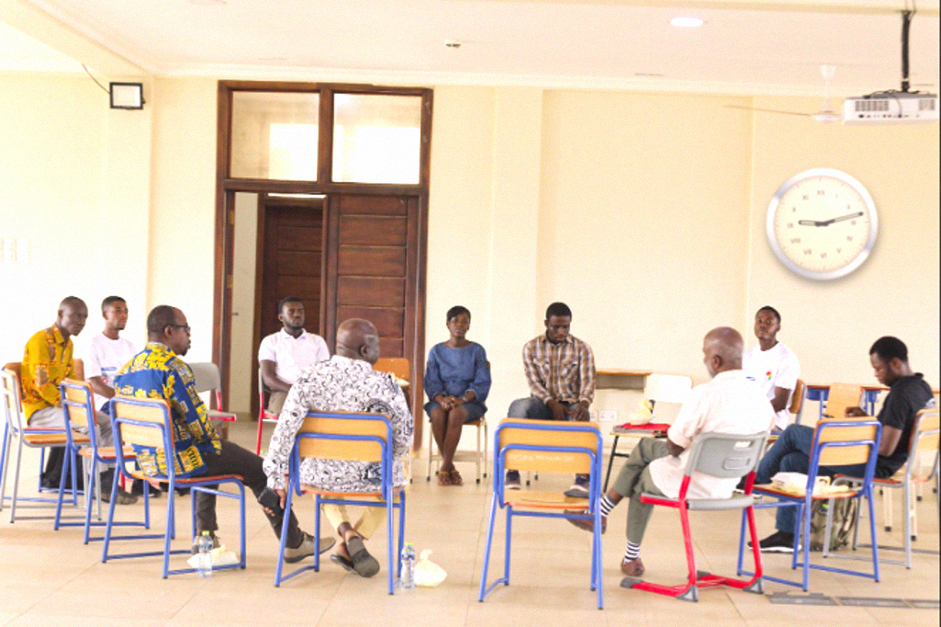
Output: **9:13**
